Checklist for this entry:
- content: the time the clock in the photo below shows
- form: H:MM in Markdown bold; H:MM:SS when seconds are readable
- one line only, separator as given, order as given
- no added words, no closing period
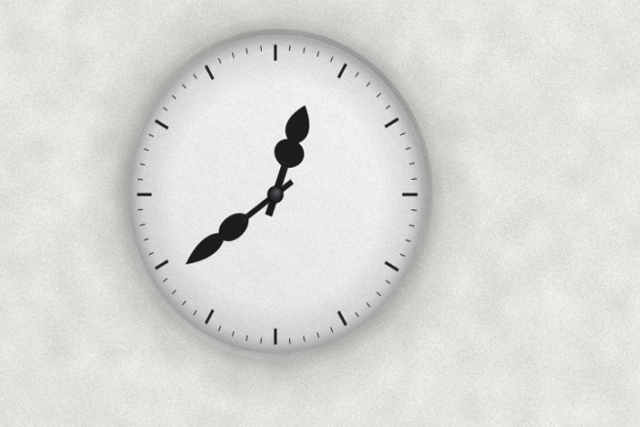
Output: **12:39**
